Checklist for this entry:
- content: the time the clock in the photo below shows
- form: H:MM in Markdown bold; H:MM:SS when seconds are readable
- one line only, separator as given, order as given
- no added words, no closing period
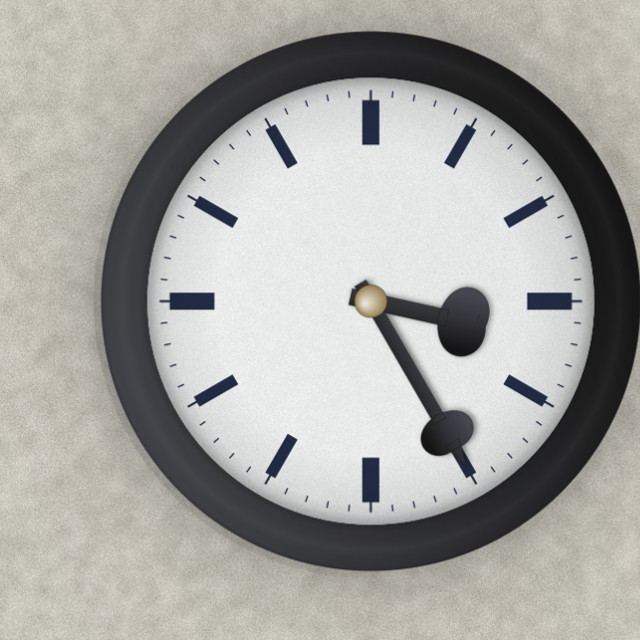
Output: **3:25**
